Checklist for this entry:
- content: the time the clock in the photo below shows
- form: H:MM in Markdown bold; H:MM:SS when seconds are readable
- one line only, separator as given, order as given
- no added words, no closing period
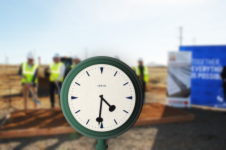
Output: **4:31**
